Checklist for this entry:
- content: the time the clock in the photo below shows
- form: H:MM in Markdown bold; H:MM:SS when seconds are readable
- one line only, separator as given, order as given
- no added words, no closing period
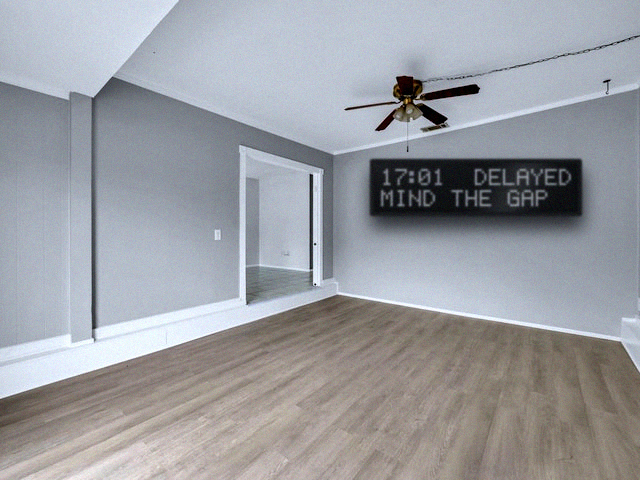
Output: **17:01**
